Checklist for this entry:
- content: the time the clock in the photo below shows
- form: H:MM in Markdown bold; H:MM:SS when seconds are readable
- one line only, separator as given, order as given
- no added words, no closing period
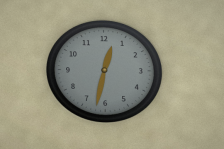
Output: **12:32**
